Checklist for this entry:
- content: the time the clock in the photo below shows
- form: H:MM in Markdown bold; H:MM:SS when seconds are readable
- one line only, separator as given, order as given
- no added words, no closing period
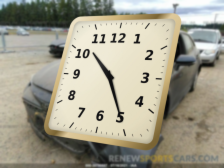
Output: **10:25**
